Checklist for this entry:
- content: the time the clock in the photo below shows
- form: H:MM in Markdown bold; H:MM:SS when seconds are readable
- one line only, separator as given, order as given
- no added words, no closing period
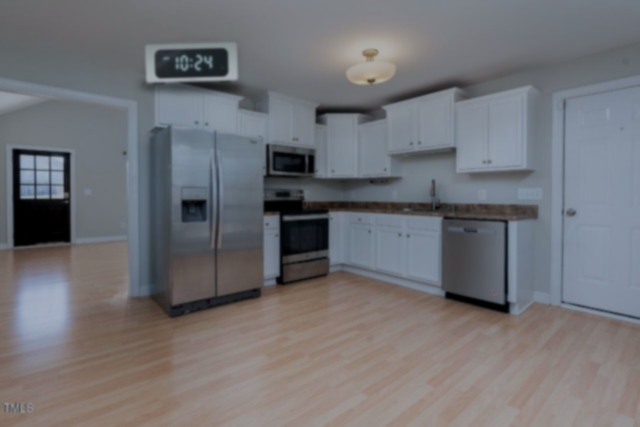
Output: **10:24**
